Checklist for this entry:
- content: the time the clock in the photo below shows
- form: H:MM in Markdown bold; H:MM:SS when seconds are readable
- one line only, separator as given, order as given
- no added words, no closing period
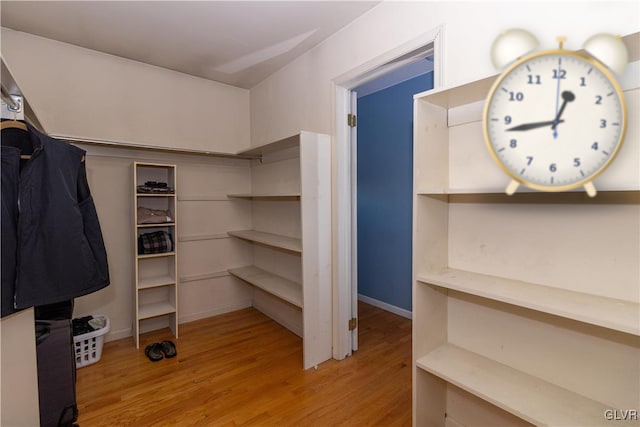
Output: **12:43:00**
